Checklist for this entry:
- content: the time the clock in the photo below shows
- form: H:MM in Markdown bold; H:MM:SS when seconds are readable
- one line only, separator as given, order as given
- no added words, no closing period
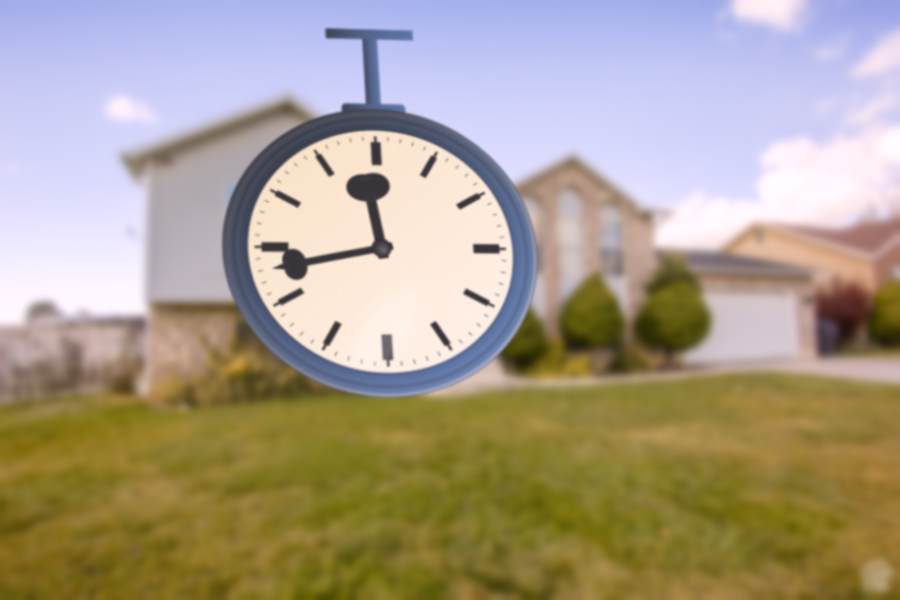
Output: **11:43**
